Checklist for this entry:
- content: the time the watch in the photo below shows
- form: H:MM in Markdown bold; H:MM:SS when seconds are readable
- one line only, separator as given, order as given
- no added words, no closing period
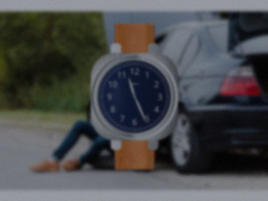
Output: **11:26**
